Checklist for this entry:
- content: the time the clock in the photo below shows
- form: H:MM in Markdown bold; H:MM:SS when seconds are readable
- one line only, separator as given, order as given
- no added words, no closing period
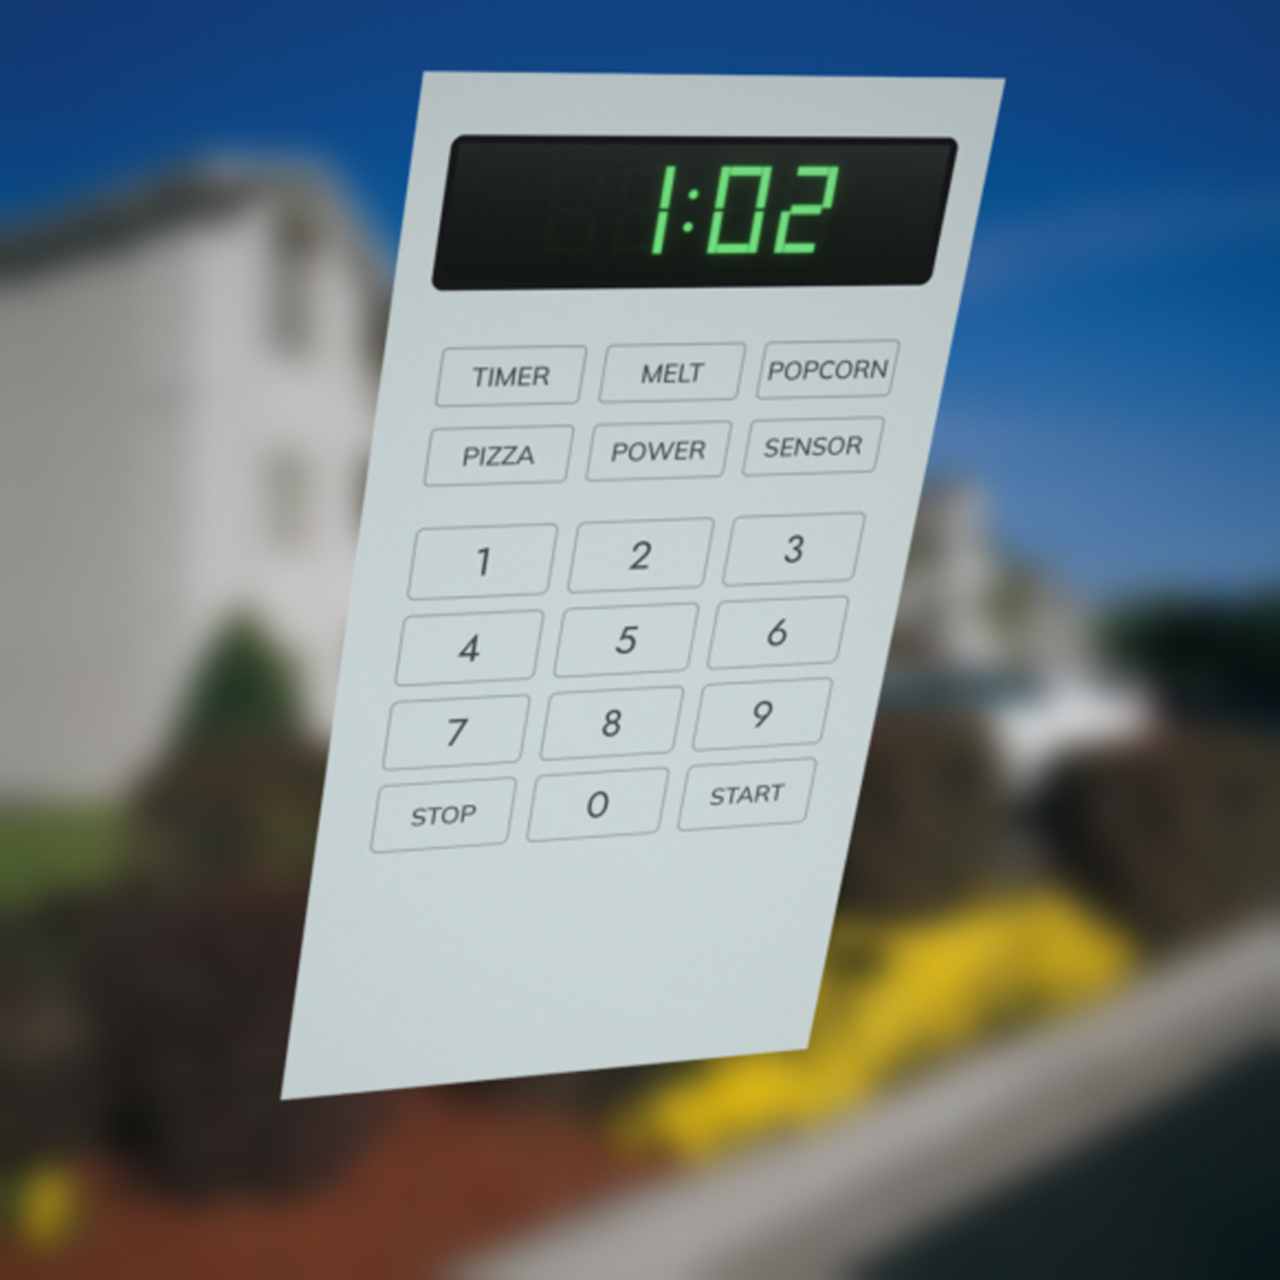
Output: **1:02**
